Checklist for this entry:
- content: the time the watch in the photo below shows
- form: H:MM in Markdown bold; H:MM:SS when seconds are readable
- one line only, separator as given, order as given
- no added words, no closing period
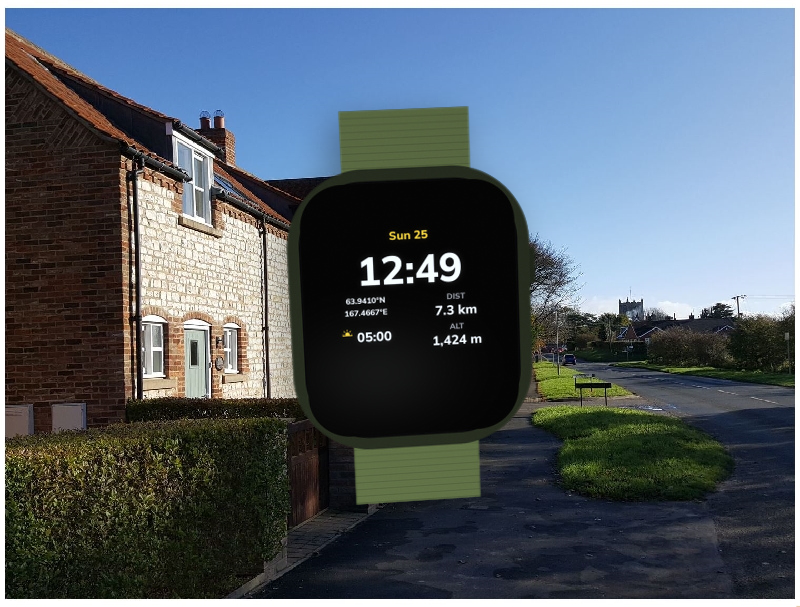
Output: **12:49**
